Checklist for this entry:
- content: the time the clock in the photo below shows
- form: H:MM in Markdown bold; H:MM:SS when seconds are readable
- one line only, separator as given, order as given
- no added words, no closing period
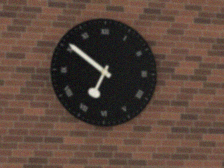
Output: **6:51**
